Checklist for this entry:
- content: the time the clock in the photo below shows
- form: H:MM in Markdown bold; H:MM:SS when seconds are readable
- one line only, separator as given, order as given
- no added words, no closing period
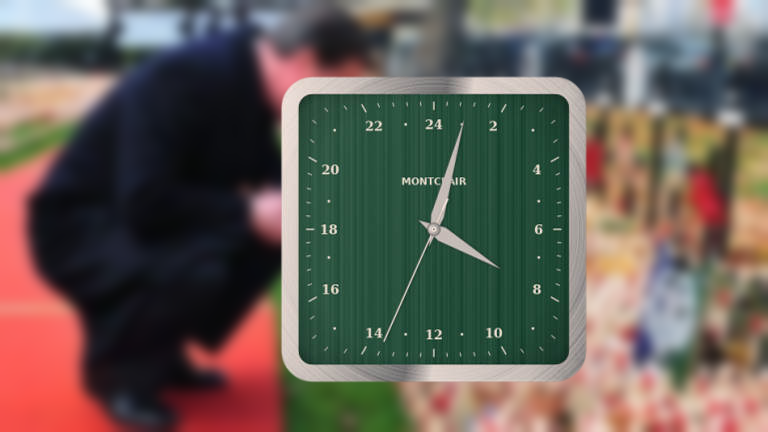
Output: **8:02:34**
